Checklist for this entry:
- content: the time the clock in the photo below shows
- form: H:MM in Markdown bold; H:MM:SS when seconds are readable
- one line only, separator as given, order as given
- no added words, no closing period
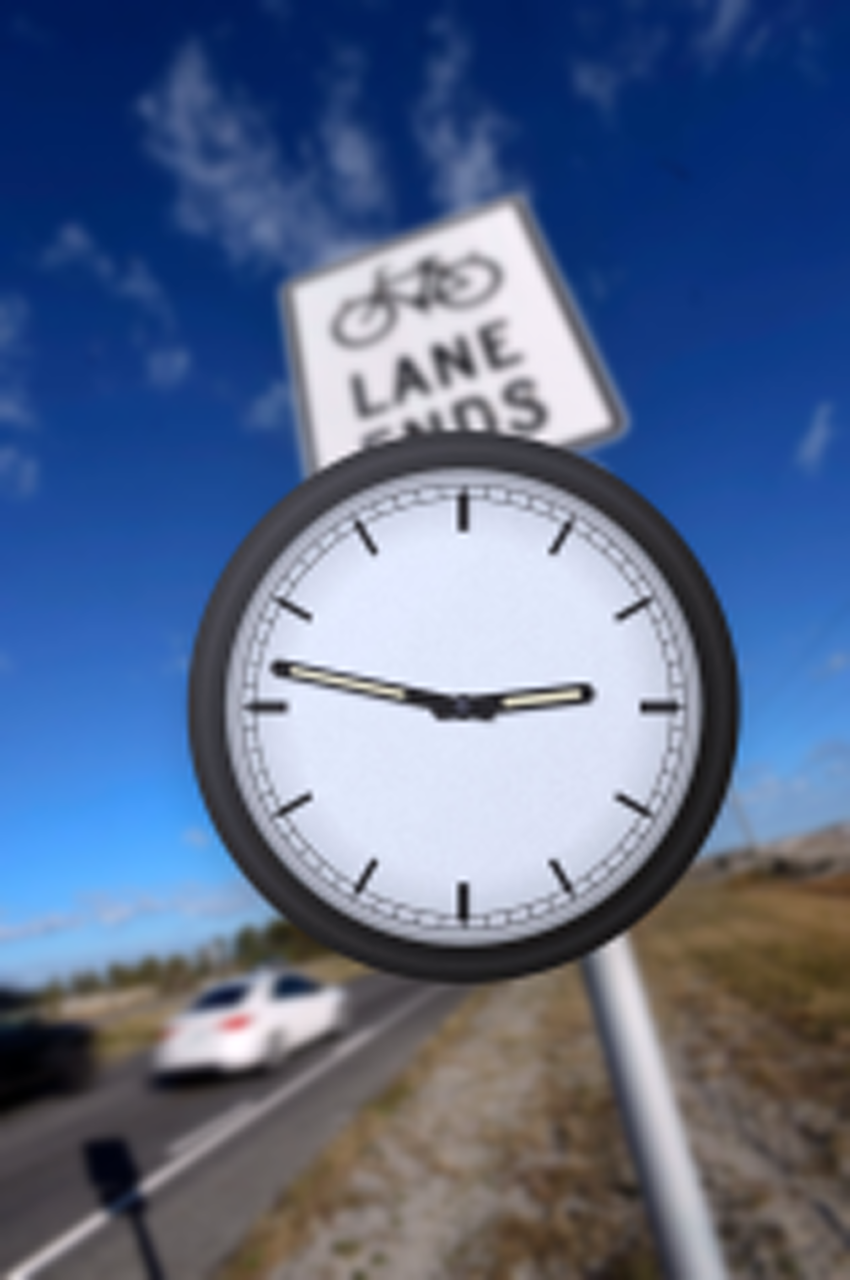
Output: **2:47**
